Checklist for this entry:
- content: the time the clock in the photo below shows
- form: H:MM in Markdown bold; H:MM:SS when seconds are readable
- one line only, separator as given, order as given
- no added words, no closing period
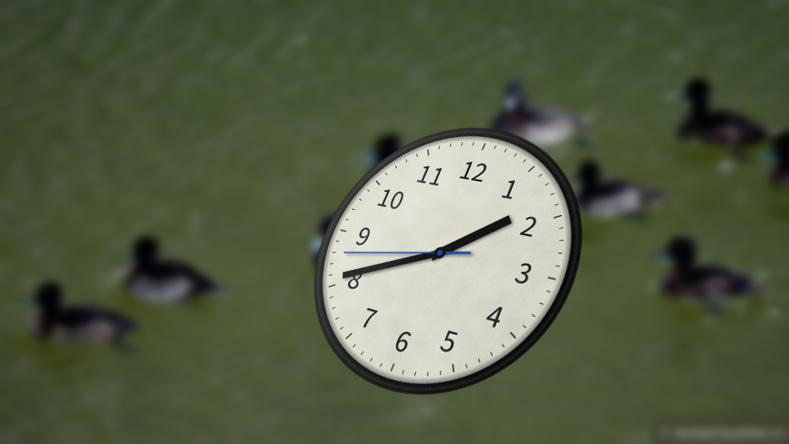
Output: **1:40:43**
